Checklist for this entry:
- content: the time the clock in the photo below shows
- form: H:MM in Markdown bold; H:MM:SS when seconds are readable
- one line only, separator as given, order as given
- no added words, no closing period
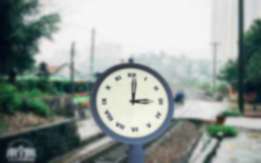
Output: **3:01**
